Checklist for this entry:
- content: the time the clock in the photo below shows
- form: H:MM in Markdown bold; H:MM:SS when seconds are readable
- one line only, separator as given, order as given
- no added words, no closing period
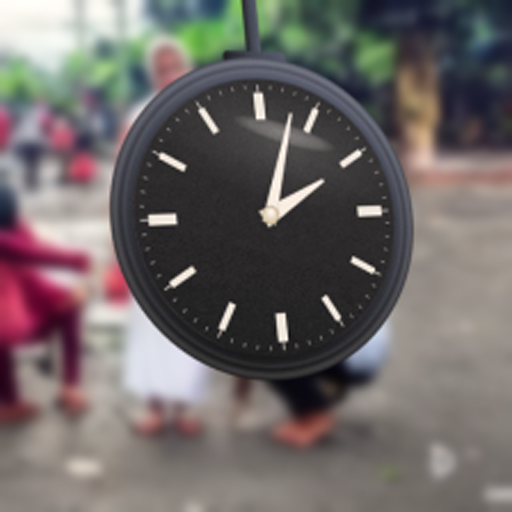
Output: **2:03**
